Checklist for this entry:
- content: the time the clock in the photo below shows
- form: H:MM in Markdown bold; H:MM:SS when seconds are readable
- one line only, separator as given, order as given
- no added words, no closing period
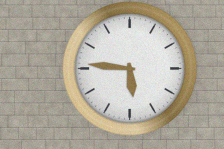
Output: **5:46**
